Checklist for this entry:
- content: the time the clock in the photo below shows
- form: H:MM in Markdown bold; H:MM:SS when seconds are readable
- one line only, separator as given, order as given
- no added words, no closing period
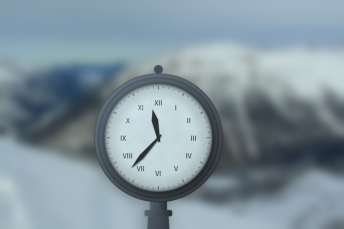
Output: **11:37**
